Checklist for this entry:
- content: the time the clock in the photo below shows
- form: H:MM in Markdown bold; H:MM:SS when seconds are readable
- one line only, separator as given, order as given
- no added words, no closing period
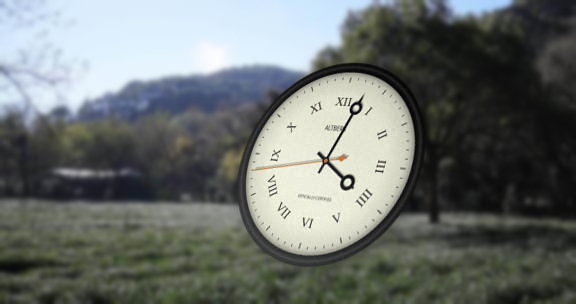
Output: **4:02:43**
